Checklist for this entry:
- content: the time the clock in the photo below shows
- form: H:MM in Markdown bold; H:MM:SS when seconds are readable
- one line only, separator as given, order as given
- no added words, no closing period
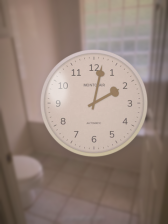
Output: **2:02**
